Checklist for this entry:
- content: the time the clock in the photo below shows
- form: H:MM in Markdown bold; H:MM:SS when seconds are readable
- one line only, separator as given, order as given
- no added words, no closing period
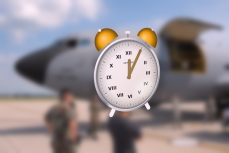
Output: **12:05**
